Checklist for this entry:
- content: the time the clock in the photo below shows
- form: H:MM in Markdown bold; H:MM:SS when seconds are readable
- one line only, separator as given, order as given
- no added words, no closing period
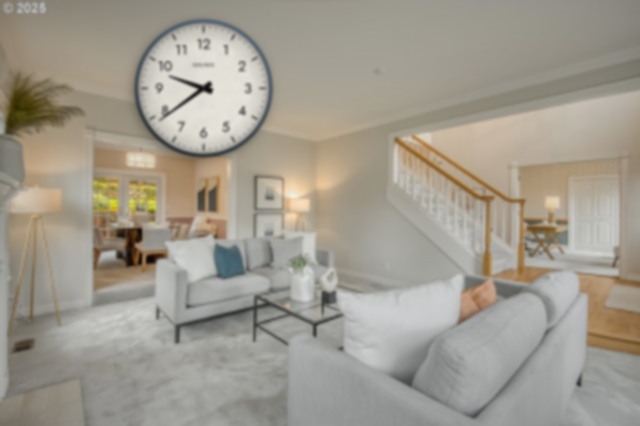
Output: **9:39**
